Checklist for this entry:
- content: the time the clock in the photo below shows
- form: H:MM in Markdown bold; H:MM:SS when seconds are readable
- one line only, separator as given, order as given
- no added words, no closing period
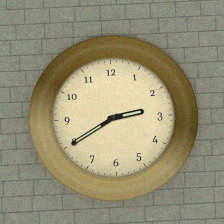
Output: **2:40**
